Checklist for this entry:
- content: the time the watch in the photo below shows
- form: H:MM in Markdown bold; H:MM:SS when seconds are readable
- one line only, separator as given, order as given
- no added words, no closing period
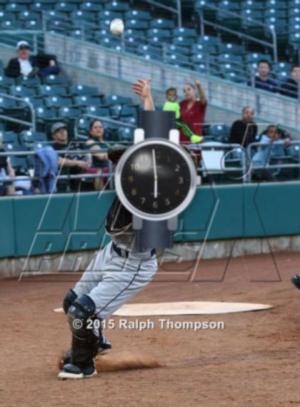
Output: **5:59**
